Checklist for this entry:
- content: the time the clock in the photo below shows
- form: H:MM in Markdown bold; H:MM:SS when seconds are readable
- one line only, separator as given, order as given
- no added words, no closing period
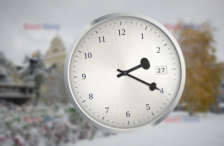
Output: **2:20**
